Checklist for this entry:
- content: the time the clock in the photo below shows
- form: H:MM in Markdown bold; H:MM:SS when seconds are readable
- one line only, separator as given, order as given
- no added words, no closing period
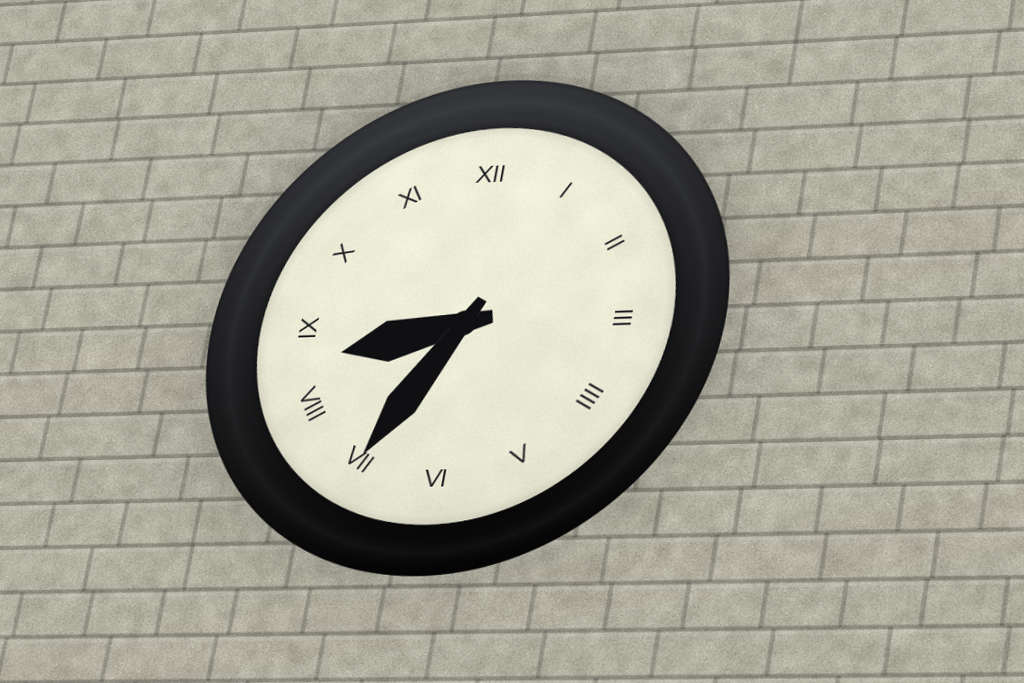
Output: **8:35**
